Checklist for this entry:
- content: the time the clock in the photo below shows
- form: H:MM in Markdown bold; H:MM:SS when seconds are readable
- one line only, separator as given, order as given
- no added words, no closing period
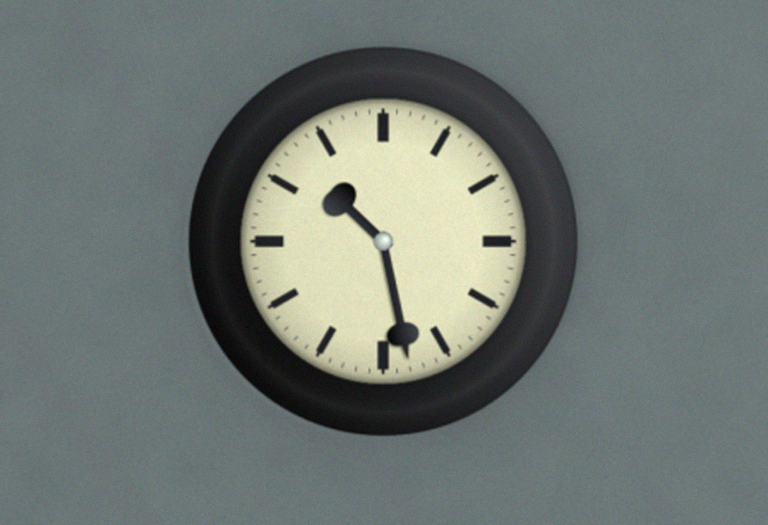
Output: **10:28**
